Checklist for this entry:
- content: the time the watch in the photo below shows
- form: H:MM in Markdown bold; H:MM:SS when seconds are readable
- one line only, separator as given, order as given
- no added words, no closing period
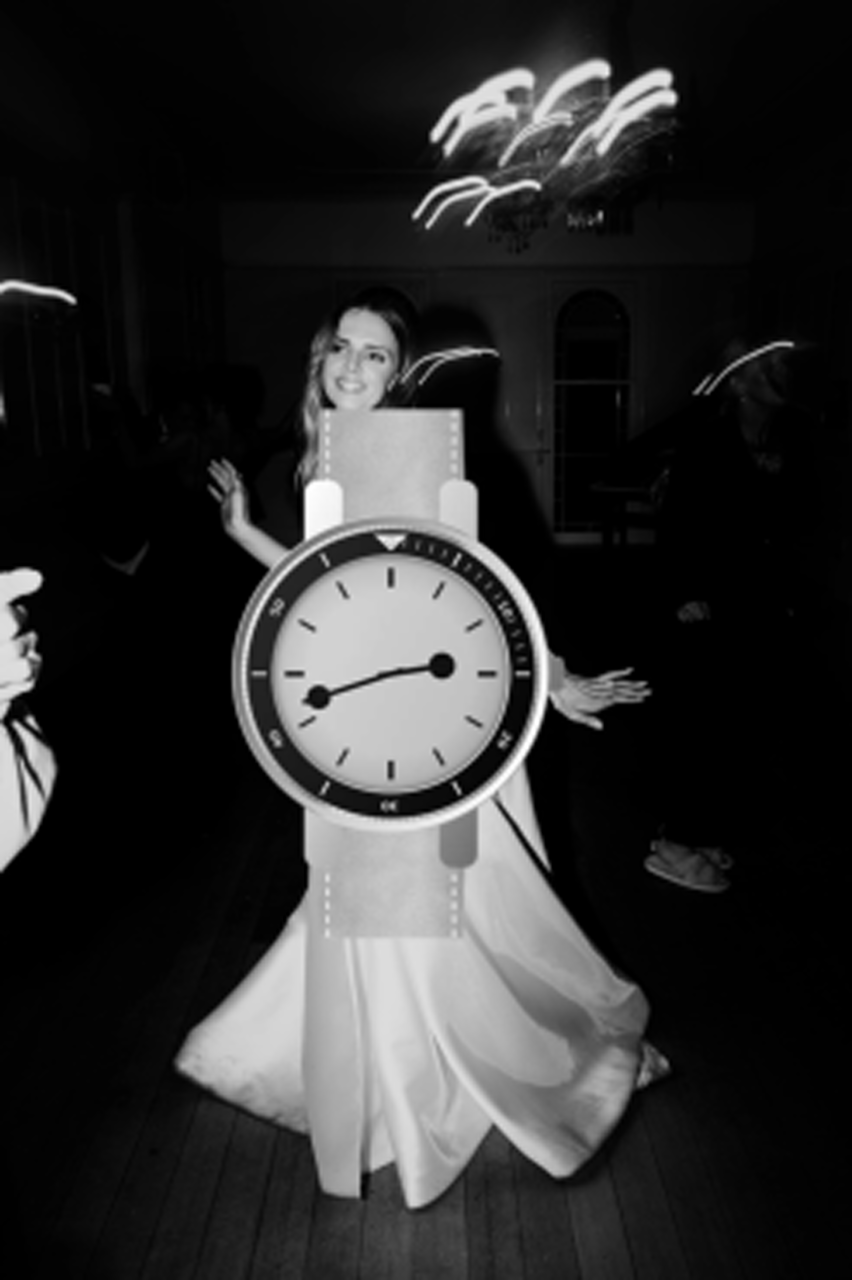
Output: **2:42**
